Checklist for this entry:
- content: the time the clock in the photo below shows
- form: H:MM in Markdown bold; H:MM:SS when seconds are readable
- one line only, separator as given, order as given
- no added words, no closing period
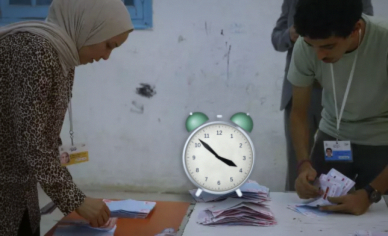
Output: **3:52**
